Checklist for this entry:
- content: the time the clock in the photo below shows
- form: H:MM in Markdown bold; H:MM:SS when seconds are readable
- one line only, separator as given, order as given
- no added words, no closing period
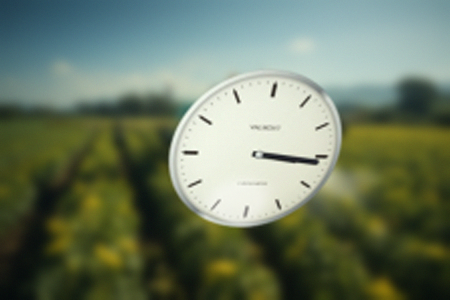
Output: **3:16**
